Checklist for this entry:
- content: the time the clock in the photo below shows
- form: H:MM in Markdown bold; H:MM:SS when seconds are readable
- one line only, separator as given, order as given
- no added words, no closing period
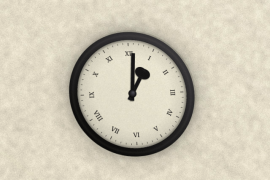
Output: **1:01**
